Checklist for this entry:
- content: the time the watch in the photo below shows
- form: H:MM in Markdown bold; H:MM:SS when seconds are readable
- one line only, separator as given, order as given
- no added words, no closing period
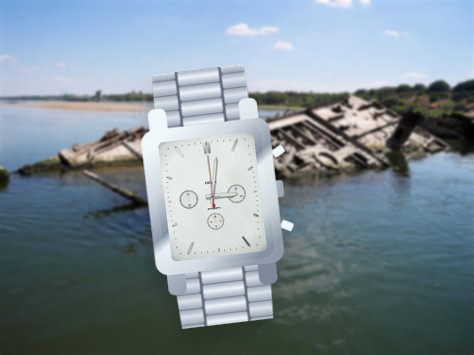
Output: **3:02**
